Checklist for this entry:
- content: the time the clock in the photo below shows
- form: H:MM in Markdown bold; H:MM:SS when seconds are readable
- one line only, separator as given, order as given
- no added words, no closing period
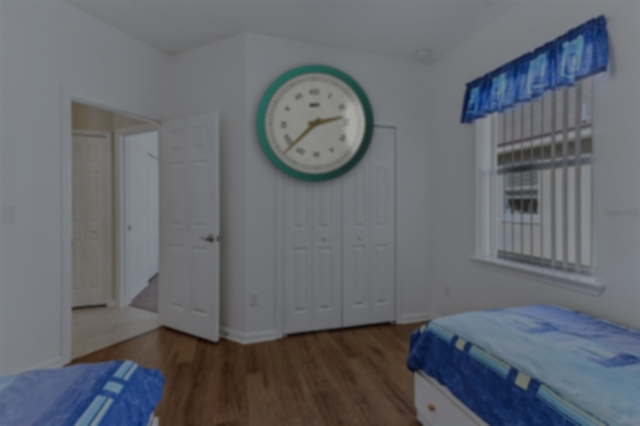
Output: **2:38**
